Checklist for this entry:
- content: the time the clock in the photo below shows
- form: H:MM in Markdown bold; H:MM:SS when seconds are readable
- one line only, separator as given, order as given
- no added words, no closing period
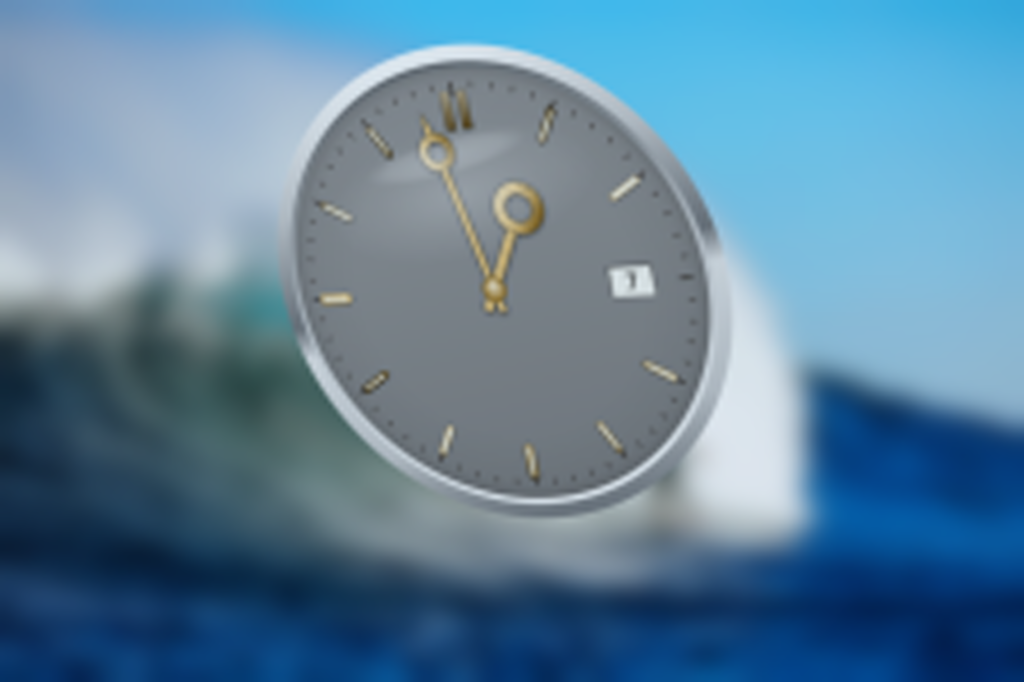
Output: **12:58**
